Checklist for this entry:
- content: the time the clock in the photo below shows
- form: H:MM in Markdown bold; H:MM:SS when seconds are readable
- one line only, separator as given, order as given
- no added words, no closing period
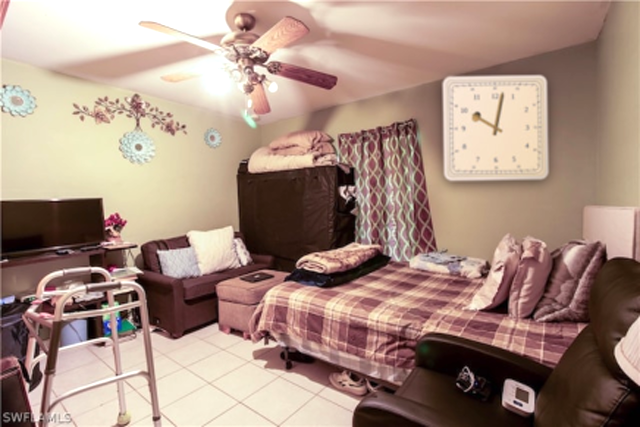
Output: **10:02**
